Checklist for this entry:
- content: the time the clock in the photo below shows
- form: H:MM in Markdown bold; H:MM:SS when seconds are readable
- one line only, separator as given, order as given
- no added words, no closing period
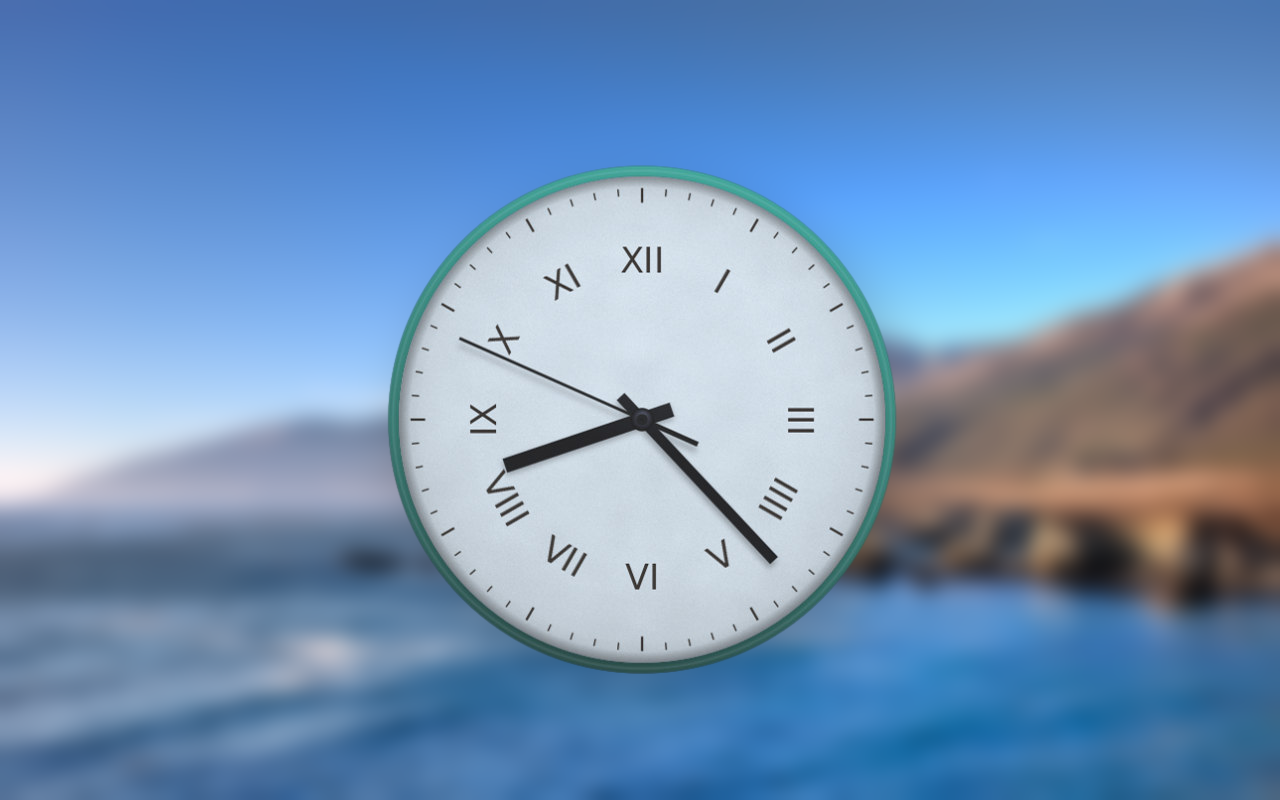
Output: **8:22:49**
